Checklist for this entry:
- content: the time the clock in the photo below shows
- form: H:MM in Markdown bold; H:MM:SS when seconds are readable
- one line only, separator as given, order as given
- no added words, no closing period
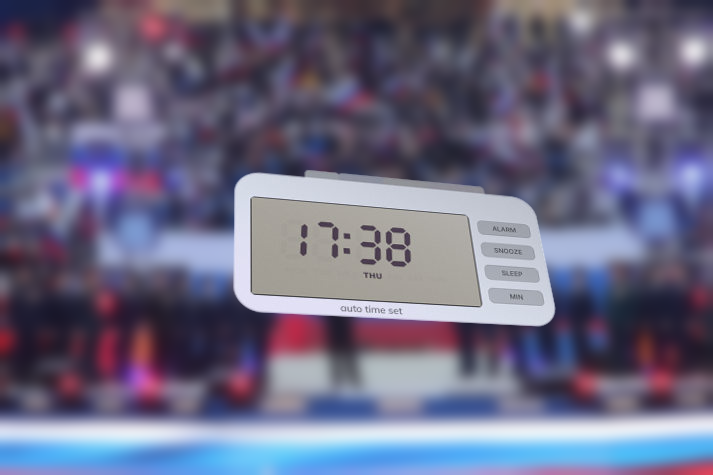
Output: **17:38**
